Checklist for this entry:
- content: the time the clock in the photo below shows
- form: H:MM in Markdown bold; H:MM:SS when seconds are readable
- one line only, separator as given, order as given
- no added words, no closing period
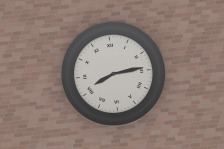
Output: **8:14**
